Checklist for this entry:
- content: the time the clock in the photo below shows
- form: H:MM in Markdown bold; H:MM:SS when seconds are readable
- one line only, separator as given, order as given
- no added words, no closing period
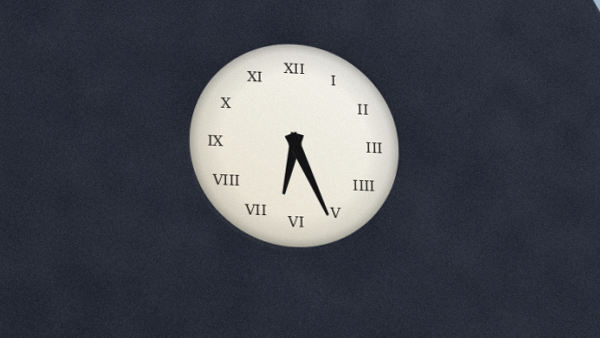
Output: **6:26**
